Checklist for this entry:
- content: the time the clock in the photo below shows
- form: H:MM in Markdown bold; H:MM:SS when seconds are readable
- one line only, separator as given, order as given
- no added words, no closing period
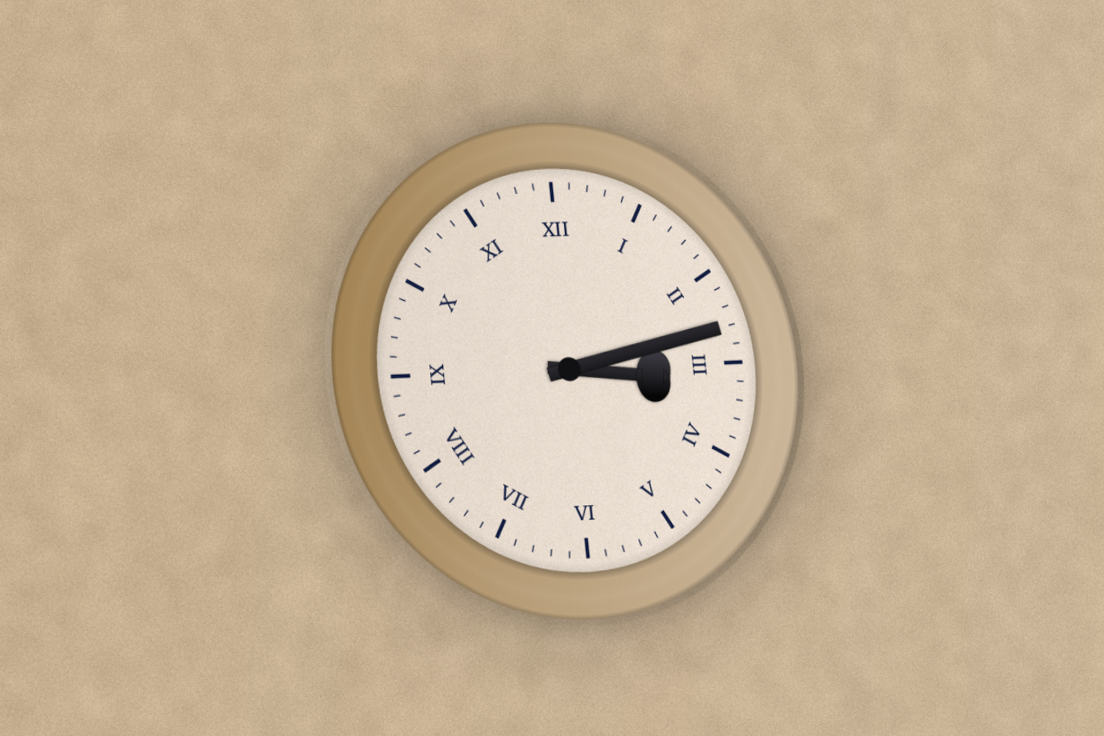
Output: **3:13**
